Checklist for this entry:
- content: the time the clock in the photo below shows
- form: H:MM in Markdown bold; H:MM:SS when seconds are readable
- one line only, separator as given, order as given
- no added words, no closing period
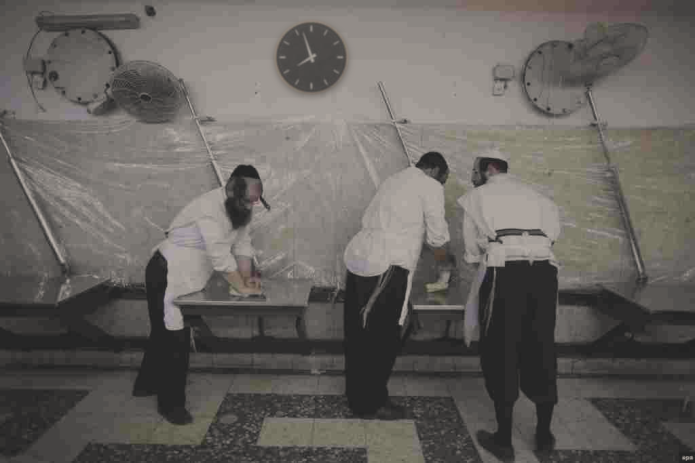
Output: **7:57**
